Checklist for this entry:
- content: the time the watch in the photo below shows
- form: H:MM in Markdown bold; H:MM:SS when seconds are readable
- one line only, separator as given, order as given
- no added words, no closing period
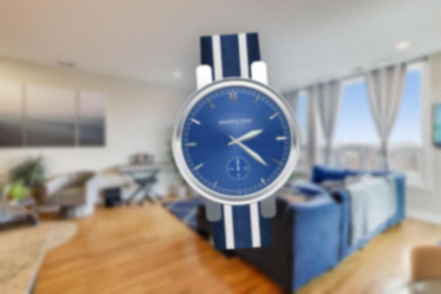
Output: **2:22**
